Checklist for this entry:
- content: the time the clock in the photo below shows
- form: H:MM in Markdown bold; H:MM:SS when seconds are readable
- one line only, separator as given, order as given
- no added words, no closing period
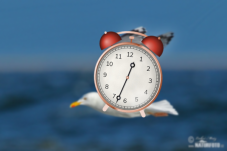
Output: **12:33**
